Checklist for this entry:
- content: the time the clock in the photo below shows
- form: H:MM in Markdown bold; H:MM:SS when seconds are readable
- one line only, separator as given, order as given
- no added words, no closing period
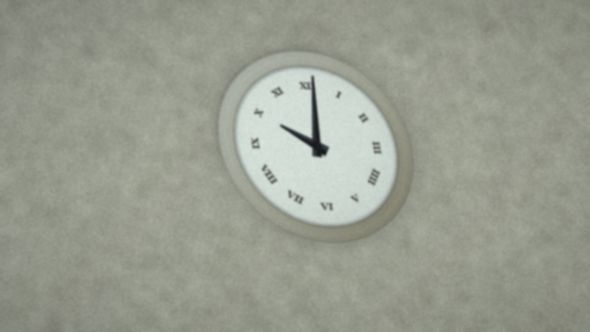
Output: **10:01**
